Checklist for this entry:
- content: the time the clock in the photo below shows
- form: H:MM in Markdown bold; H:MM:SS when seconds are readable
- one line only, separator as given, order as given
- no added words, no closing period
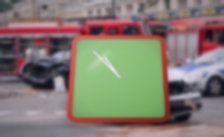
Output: **10:53**
